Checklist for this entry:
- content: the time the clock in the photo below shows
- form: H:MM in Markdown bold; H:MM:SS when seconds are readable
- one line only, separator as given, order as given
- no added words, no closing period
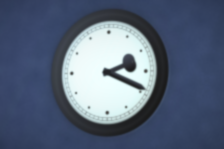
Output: **2:19**
